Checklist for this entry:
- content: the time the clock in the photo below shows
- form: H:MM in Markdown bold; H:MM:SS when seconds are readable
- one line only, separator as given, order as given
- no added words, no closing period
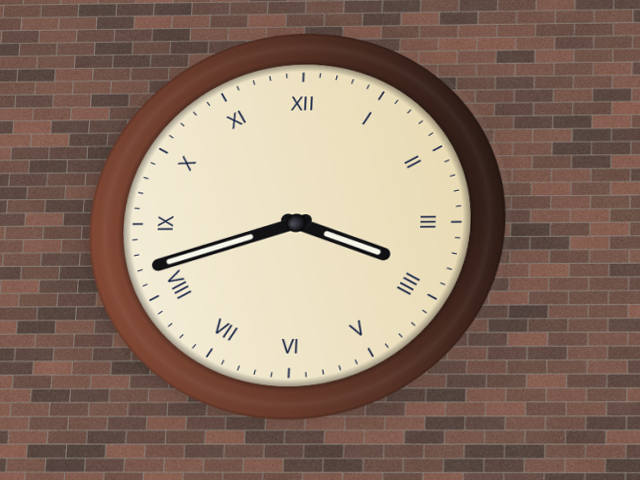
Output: **3:42**
